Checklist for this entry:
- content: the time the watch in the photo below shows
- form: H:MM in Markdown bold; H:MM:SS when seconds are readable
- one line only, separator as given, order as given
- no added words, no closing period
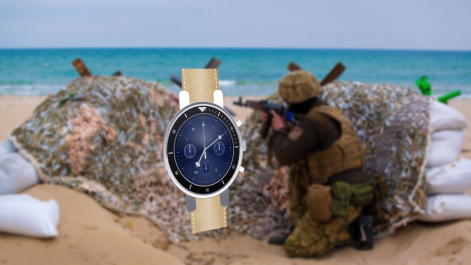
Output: **7:10**
